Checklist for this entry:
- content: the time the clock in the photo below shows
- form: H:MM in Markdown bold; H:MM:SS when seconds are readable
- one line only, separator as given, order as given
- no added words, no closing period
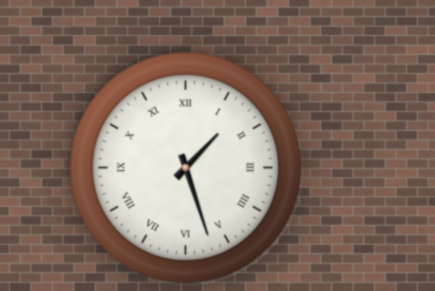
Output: **1:27**
